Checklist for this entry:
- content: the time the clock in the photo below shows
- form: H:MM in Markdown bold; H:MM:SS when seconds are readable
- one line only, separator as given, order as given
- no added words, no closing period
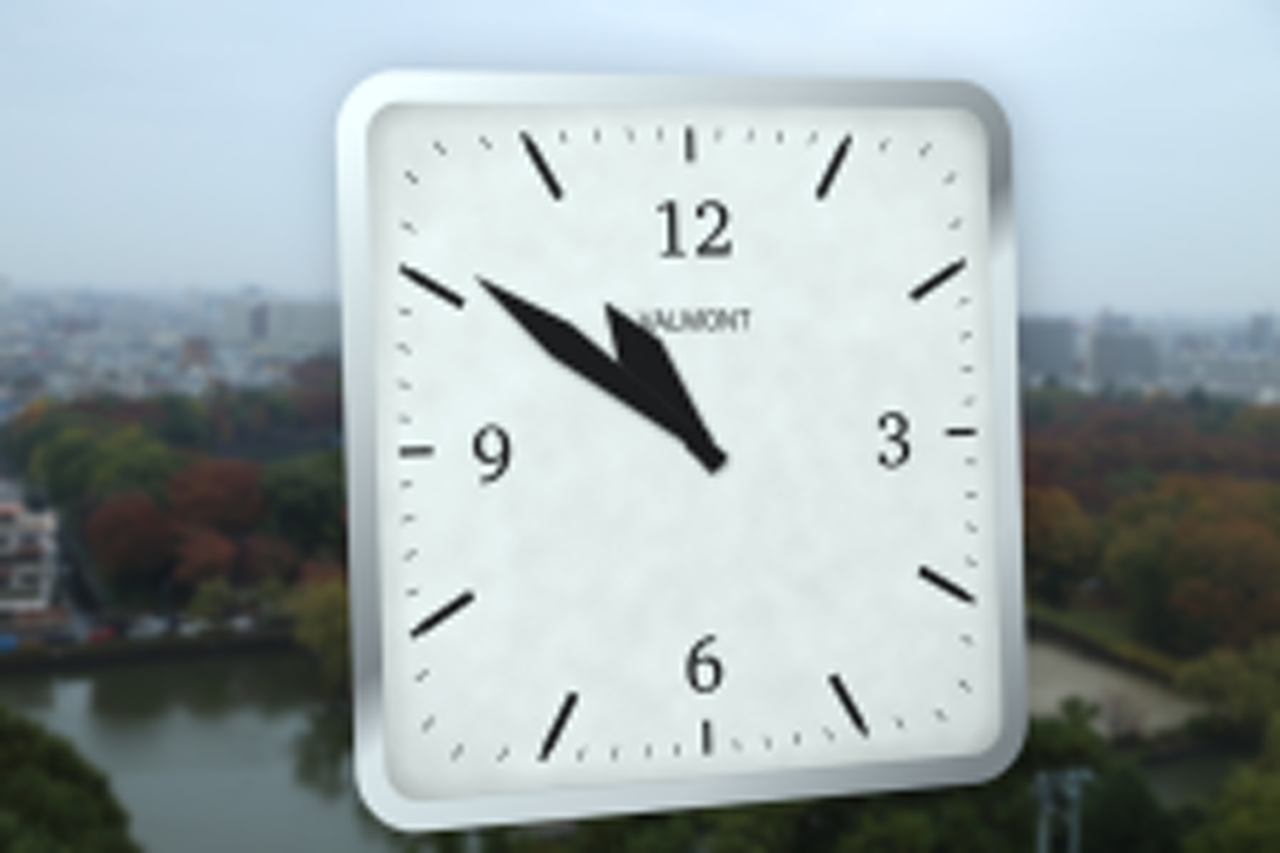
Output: **10:51**
